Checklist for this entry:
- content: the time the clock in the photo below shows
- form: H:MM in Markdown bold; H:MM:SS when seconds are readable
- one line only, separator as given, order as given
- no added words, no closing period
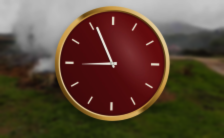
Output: **8:56**
